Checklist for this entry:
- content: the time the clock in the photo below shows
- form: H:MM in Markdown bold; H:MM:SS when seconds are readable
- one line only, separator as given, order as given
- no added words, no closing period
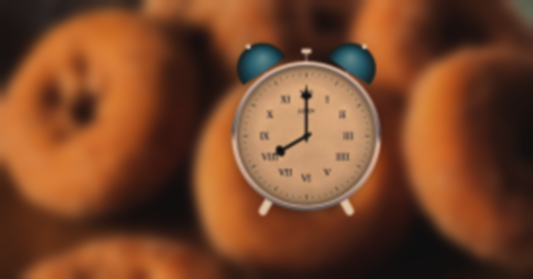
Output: **8:00**
